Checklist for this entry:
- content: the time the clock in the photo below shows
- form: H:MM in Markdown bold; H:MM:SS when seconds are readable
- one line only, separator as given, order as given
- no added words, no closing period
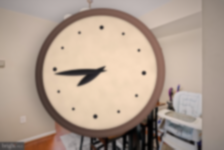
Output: **7:44**
